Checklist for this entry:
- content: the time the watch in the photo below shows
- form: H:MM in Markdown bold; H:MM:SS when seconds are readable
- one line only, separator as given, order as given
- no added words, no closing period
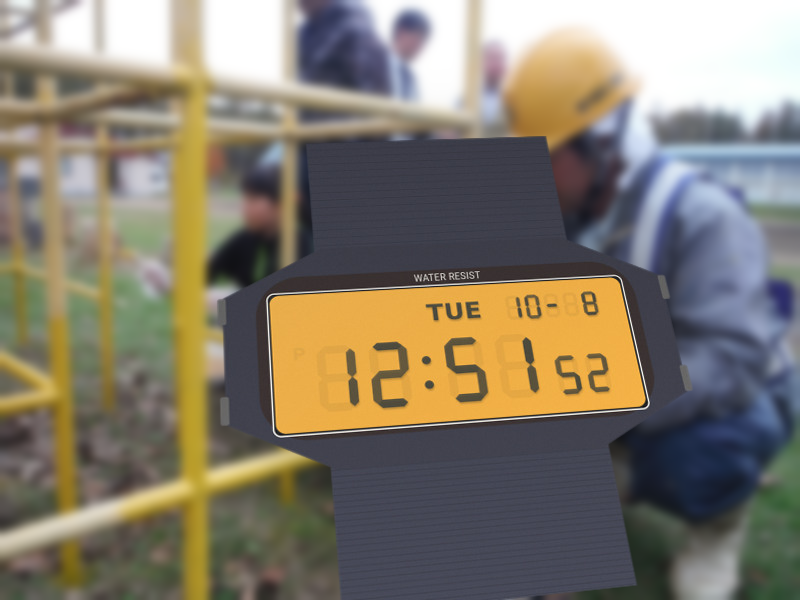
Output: **12:51:52**
